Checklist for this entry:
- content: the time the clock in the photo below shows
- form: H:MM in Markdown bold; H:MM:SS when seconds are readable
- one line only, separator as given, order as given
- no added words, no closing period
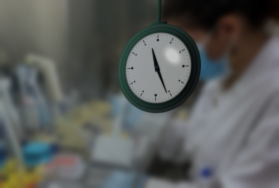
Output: **11:26**
